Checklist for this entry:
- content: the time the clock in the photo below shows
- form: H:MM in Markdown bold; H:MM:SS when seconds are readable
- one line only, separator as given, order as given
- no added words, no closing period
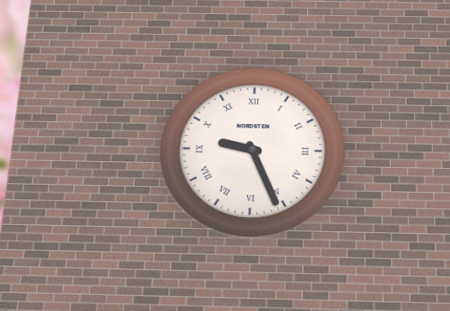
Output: **9:26**
